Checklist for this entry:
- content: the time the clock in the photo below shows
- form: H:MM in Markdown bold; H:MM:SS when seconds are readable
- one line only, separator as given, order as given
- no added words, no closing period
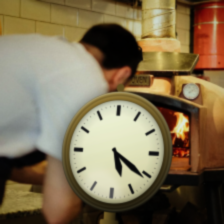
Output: **5:21**
